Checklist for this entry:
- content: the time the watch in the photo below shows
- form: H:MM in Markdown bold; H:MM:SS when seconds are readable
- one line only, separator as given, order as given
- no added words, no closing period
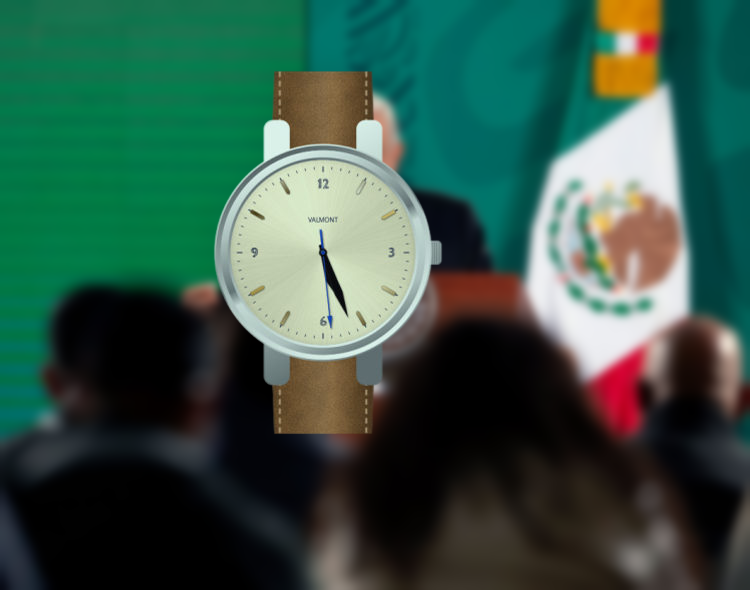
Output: **5:26:29**
